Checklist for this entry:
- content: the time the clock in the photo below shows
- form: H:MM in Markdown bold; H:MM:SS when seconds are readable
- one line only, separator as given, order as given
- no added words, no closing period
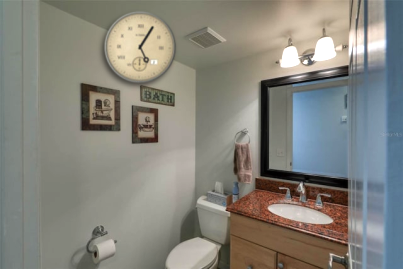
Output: **5:05**
